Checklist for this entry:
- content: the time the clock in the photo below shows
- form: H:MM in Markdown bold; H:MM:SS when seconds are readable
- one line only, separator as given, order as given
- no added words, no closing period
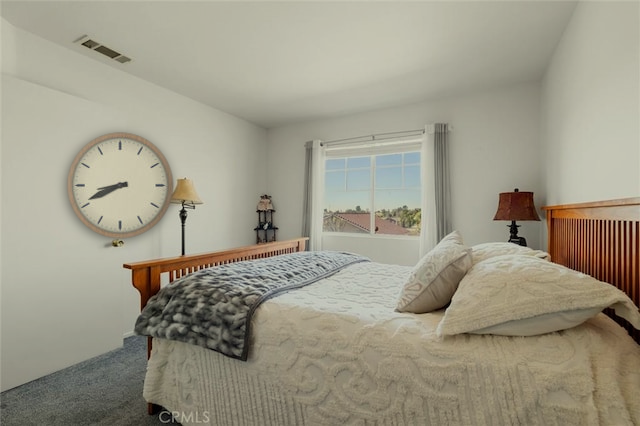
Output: **8:41**
